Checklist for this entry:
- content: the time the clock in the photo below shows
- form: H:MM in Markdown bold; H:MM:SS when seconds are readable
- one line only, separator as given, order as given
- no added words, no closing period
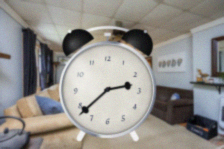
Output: **2:38**
